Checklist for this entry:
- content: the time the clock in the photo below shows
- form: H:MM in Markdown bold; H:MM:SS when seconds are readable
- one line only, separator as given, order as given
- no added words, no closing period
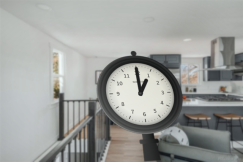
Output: **1:00**
